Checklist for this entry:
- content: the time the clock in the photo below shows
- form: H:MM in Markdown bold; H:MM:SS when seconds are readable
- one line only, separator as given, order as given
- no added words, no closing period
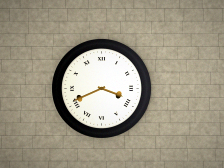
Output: **3:41**
